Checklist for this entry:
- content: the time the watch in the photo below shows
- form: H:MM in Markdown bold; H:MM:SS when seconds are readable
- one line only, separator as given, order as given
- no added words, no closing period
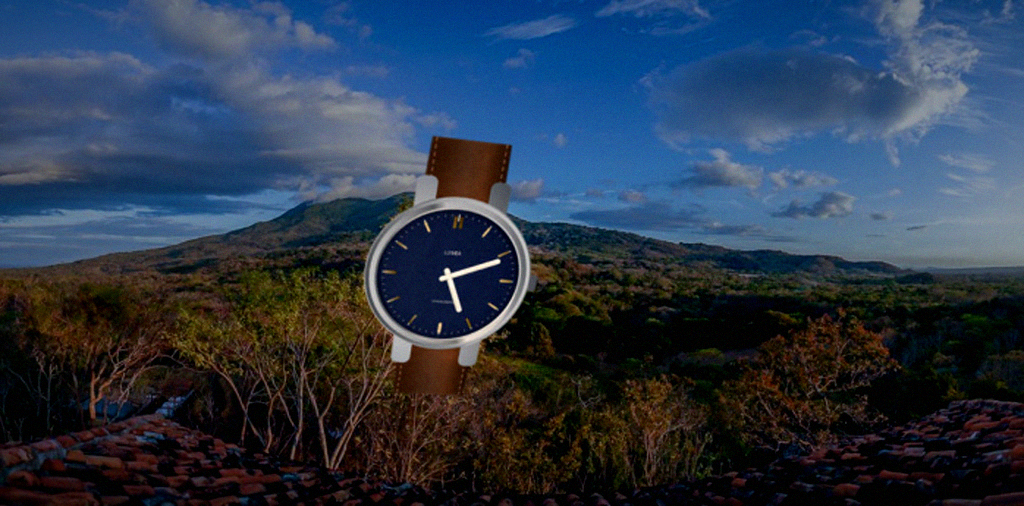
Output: **5:11**
